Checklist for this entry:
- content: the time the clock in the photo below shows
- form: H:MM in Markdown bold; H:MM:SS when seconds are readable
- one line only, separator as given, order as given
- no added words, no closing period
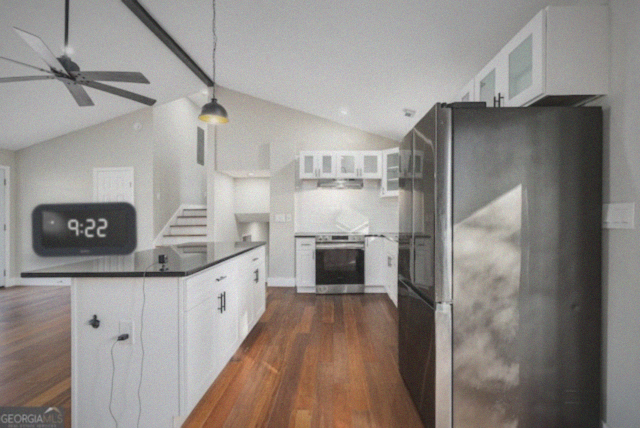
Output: **9:22**
